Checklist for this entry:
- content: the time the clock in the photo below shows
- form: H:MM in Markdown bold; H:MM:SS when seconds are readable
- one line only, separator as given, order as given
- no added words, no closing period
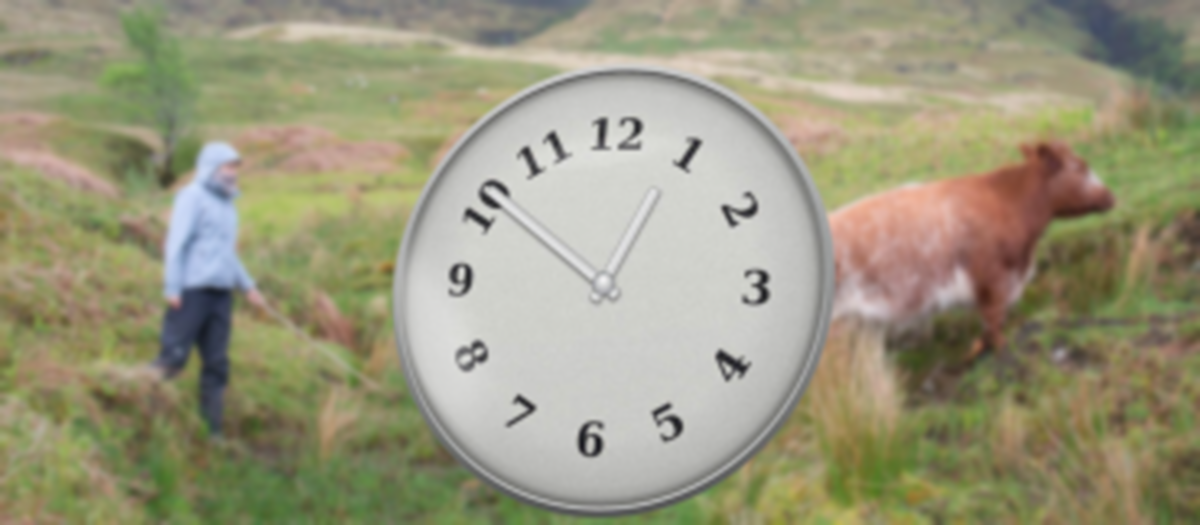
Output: **12:51**
